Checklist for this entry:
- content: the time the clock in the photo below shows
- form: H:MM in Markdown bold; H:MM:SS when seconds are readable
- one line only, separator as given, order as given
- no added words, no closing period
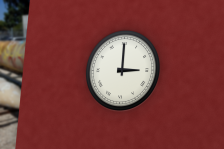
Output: **3:00**
